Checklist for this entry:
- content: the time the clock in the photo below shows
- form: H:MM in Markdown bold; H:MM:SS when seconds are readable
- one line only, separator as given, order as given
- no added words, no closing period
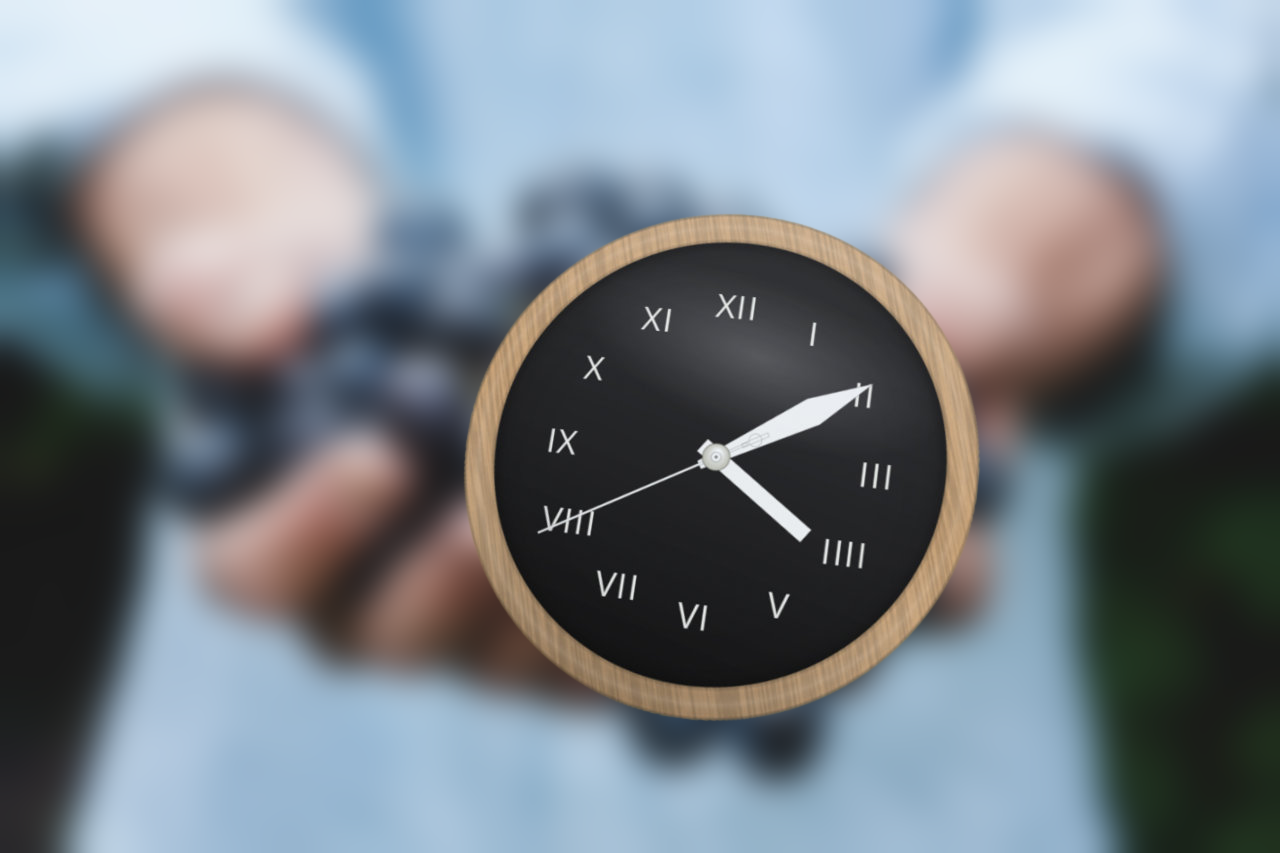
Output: **4:09:40**
